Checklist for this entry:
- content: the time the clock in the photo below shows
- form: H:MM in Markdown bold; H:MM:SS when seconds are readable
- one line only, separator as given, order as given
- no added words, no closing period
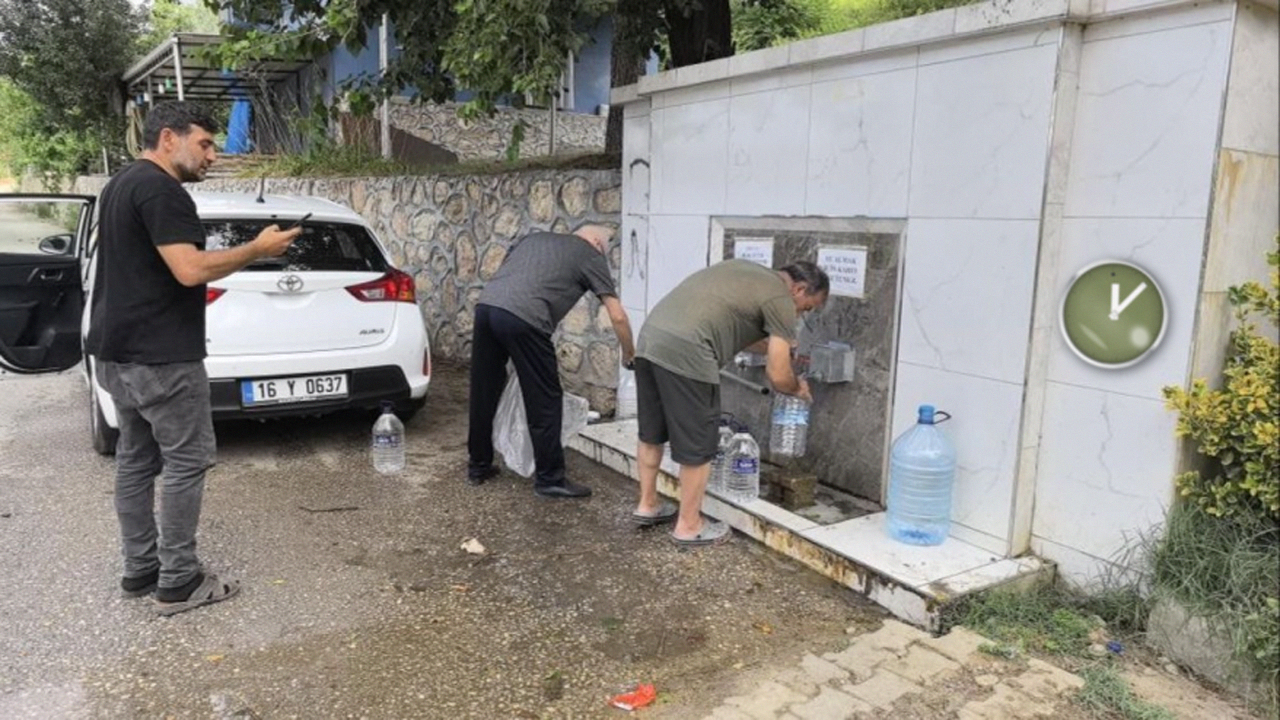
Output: **12:08**
